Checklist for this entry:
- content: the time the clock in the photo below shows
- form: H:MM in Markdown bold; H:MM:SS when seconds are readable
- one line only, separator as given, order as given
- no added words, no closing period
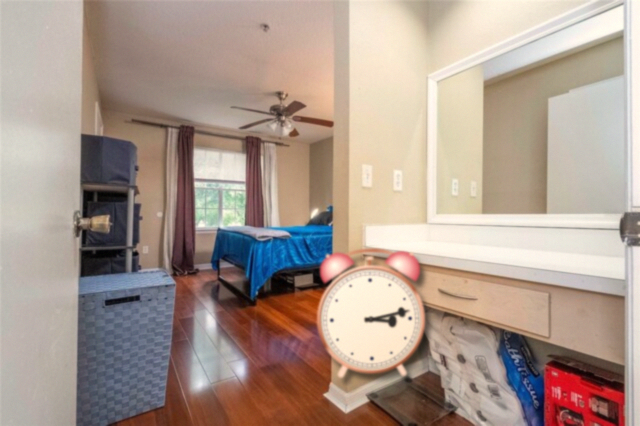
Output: **3:13**
